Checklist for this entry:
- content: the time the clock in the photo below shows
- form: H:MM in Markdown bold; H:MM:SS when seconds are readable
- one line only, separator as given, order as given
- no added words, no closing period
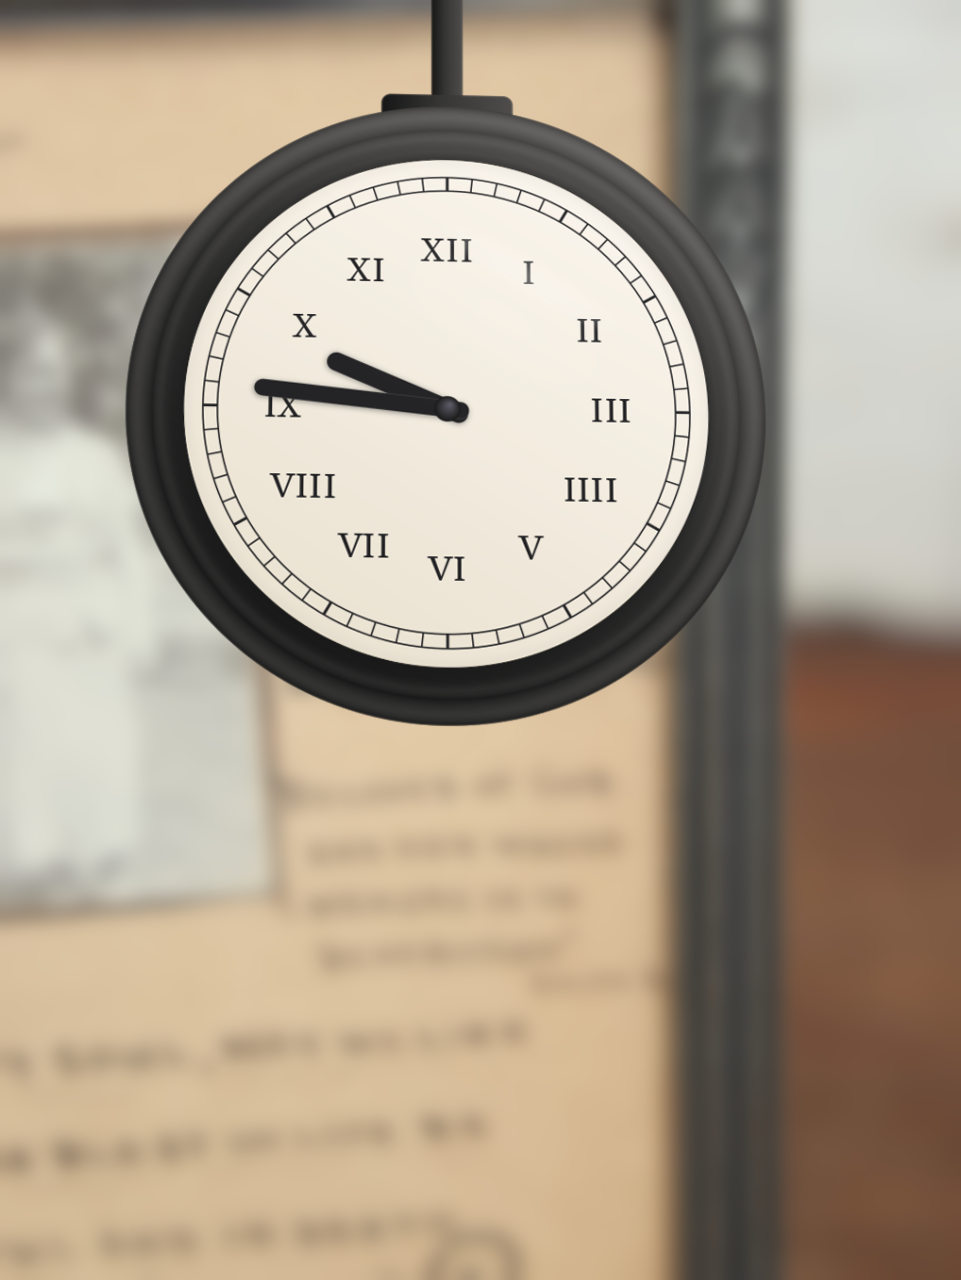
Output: **9:46**
